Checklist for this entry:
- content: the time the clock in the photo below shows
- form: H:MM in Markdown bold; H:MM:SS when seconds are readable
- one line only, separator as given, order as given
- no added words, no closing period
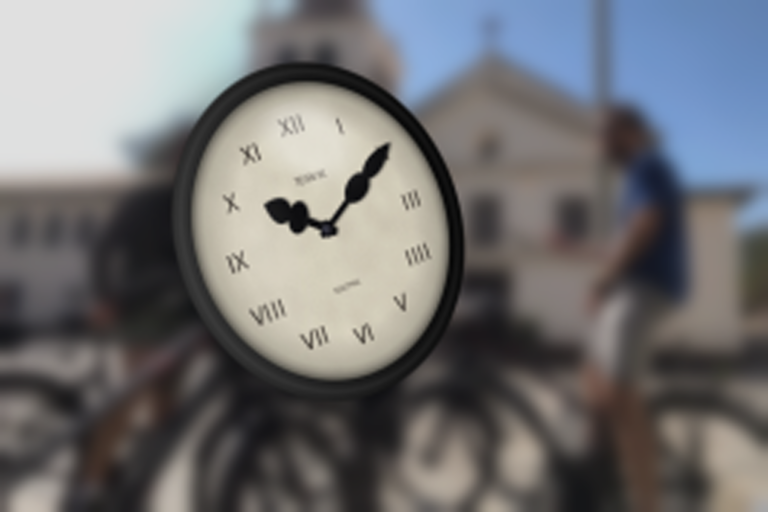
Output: **10:10**
